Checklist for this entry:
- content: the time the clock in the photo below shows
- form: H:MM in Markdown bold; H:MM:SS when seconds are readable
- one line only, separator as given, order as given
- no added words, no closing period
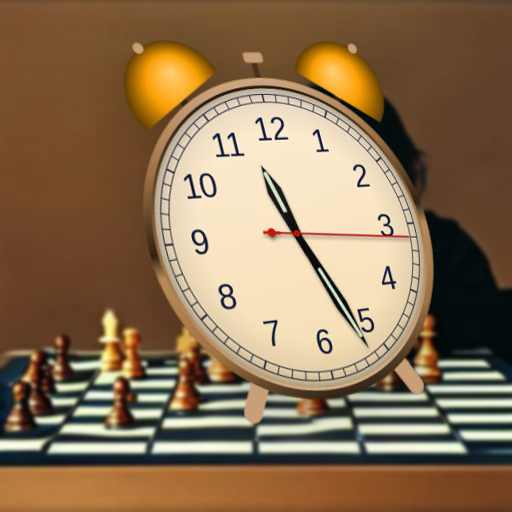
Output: **11:26:16**
